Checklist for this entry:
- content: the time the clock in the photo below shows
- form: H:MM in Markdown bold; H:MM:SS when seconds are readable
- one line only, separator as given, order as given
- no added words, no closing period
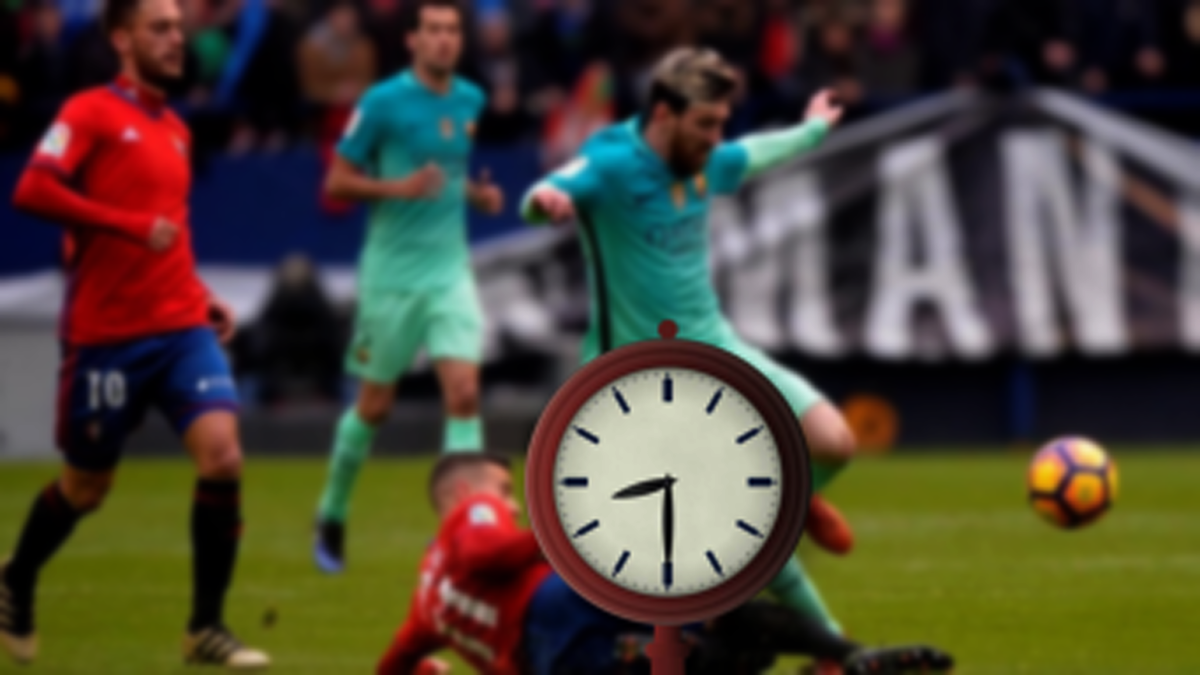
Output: **8:30**
